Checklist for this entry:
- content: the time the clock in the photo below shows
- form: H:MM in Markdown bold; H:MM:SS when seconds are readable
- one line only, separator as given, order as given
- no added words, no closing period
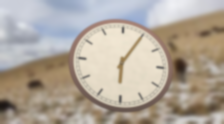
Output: **6:05**
